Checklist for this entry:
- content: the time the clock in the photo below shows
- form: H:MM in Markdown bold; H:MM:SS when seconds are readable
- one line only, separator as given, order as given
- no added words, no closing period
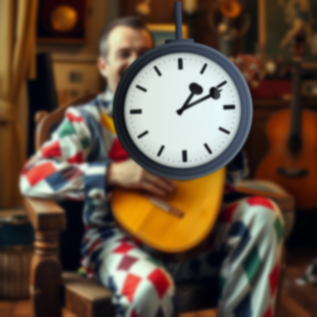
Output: **1:11**
